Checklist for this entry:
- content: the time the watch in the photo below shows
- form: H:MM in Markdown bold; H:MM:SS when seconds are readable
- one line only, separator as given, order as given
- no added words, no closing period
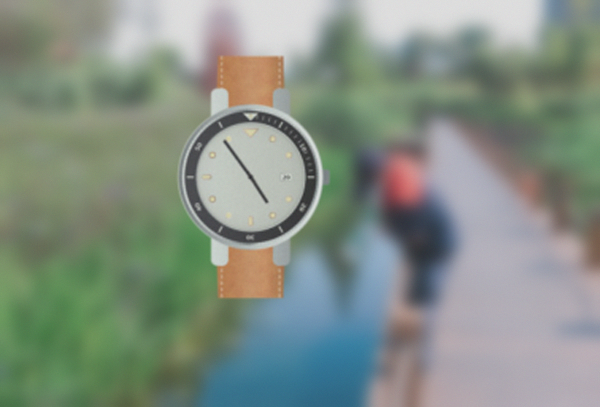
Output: **4:54**
